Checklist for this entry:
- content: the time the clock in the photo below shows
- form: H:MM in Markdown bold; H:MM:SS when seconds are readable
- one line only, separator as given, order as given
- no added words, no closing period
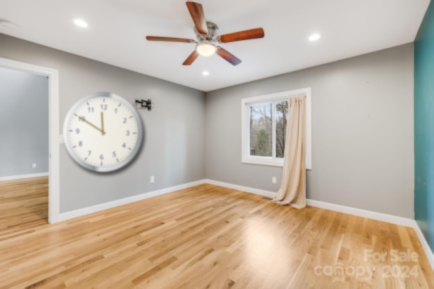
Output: **11:50**
